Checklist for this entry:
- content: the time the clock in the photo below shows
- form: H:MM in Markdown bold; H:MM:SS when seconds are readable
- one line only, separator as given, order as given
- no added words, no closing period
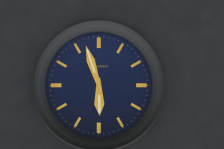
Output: **5:57**
